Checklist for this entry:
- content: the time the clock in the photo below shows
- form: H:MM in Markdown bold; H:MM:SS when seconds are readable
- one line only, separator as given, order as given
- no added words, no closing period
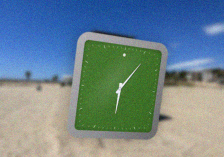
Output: **6:06**
